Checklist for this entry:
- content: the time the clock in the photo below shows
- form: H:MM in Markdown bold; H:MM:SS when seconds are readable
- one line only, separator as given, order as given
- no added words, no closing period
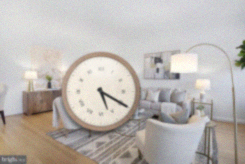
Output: **5:20**
